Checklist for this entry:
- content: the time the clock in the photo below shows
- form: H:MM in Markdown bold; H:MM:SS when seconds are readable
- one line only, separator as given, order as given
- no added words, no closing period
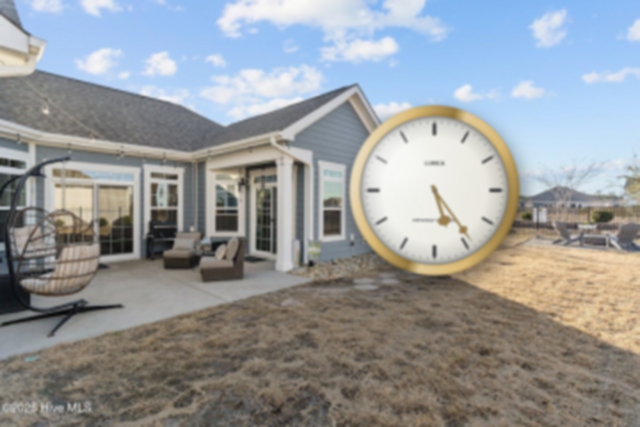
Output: **5:24**
